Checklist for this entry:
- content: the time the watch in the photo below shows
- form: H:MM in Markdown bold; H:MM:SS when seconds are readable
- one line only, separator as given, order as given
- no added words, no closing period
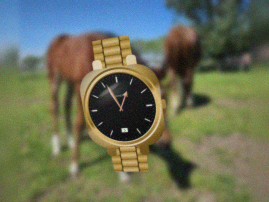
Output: **12:56**
